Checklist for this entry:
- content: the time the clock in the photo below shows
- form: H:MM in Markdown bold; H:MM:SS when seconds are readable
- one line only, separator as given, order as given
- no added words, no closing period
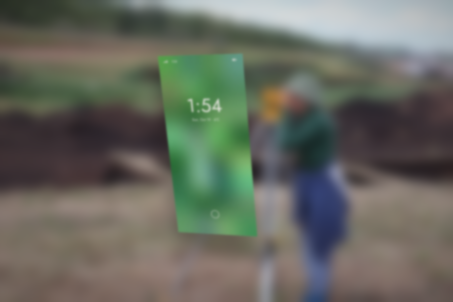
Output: **1:54**
